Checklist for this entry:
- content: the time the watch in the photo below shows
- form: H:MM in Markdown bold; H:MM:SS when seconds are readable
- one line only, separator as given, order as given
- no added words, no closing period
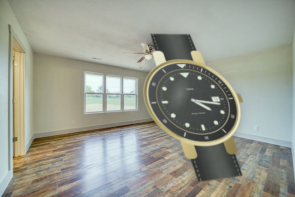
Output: **4:17**
